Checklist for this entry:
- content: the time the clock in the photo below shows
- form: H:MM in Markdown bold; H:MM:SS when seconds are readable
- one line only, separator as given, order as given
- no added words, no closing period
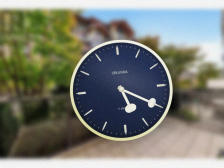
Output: **5:20**
